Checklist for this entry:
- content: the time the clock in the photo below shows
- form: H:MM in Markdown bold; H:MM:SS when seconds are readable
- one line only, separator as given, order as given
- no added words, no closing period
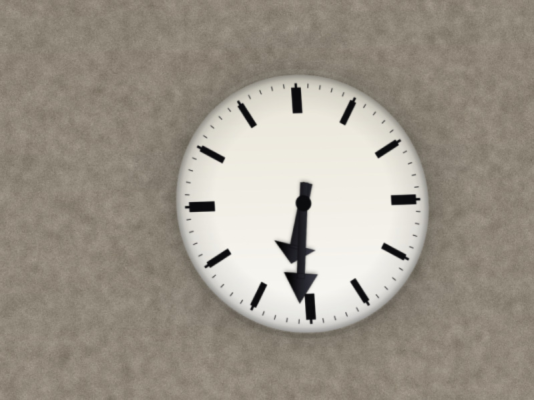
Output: **6:31**
